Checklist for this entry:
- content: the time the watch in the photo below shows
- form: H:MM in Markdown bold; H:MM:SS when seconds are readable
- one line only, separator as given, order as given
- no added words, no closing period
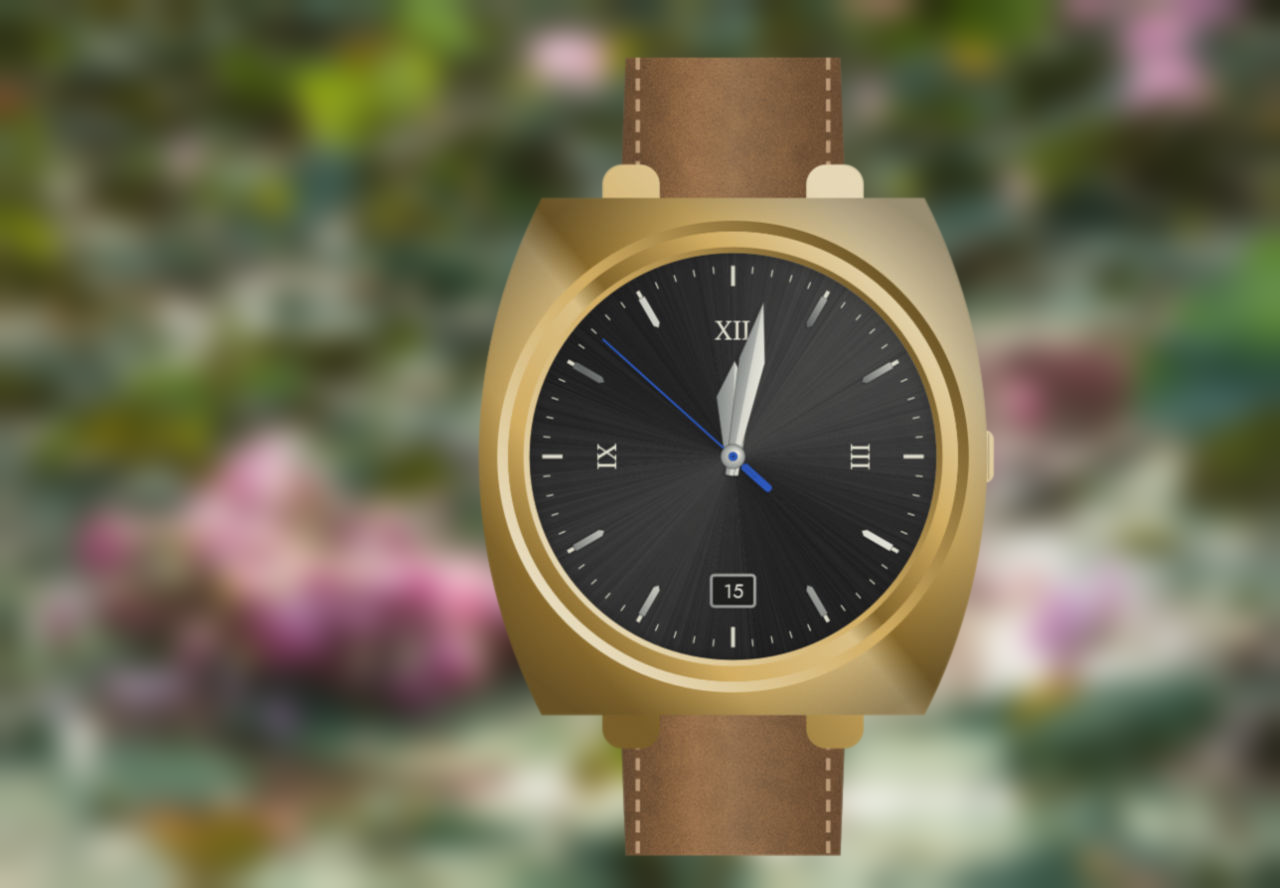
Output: **12:01:52**
